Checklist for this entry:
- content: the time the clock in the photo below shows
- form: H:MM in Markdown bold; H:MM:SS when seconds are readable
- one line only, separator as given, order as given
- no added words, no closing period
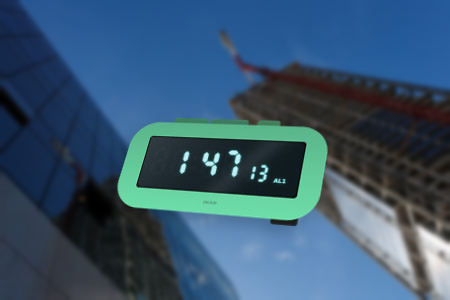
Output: **1:47:13**
